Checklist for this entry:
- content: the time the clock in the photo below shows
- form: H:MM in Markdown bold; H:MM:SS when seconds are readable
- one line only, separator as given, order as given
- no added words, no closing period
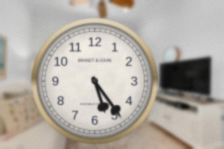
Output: **5:24**
